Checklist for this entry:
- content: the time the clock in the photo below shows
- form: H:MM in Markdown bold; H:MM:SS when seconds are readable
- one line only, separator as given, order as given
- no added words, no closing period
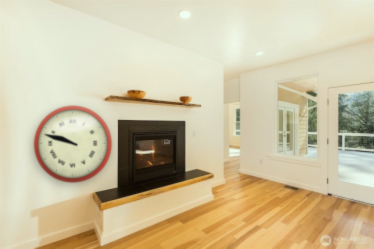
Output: **9:48**
